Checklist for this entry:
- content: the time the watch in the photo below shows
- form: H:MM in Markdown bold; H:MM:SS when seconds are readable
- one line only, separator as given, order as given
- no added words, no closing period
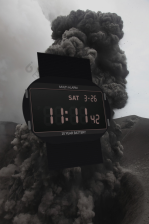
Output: **11:11:42**
